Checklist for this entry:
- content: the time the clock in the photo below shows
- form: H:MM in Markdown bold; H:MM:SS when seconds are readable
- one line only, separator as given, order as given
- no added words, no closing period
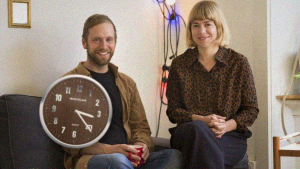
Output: **3:23**
